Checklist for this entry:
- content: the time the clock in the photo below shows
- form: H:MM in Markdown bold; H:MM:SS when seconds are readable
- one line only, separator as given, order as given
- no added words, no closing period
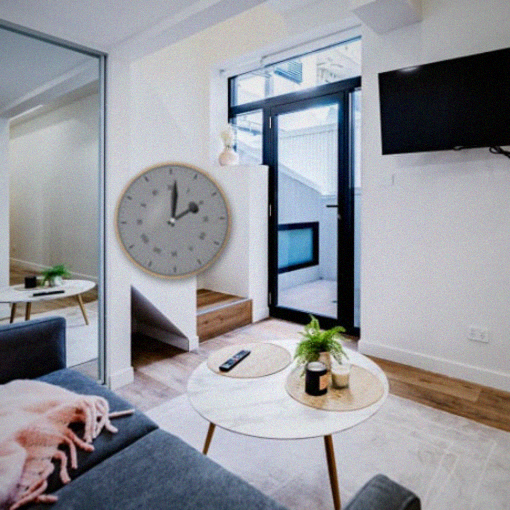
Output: **2:01**
